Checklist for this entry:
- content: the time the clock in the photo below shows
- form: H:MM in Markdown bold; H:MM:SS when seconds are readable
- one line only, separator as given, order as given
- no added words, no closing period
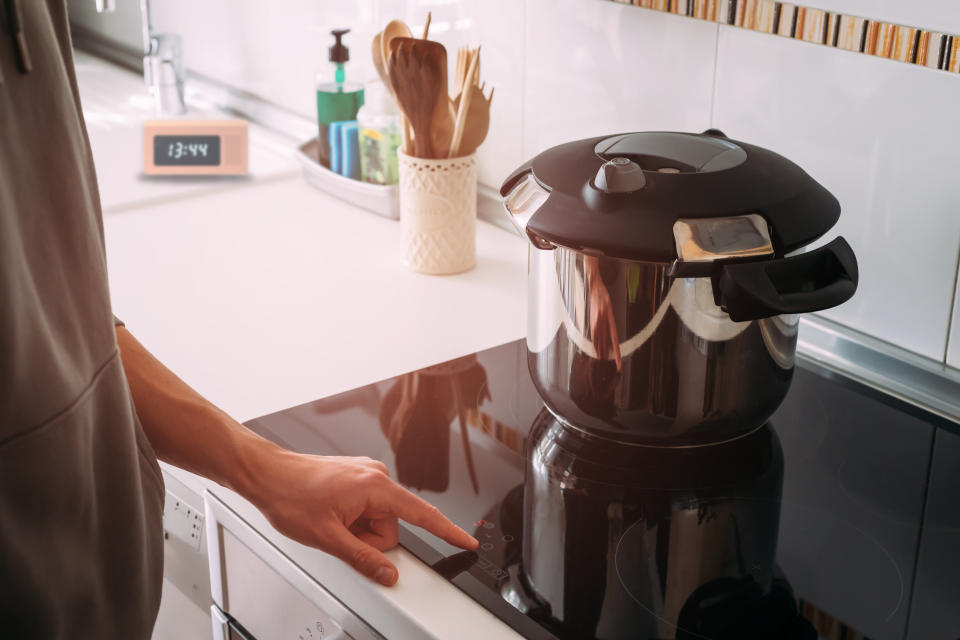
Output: **13:44**
